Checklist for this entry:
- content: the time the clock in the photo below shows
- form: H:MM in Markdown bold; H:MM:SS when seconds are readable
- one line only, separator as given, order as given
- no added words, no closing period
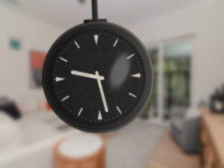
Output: **9:28**
